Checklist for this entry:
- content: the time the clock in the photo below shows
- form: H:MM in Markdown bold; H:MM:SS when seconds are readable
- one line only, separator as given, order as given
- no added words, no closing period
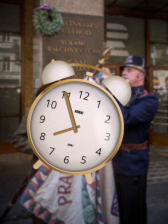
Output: **7:55**
